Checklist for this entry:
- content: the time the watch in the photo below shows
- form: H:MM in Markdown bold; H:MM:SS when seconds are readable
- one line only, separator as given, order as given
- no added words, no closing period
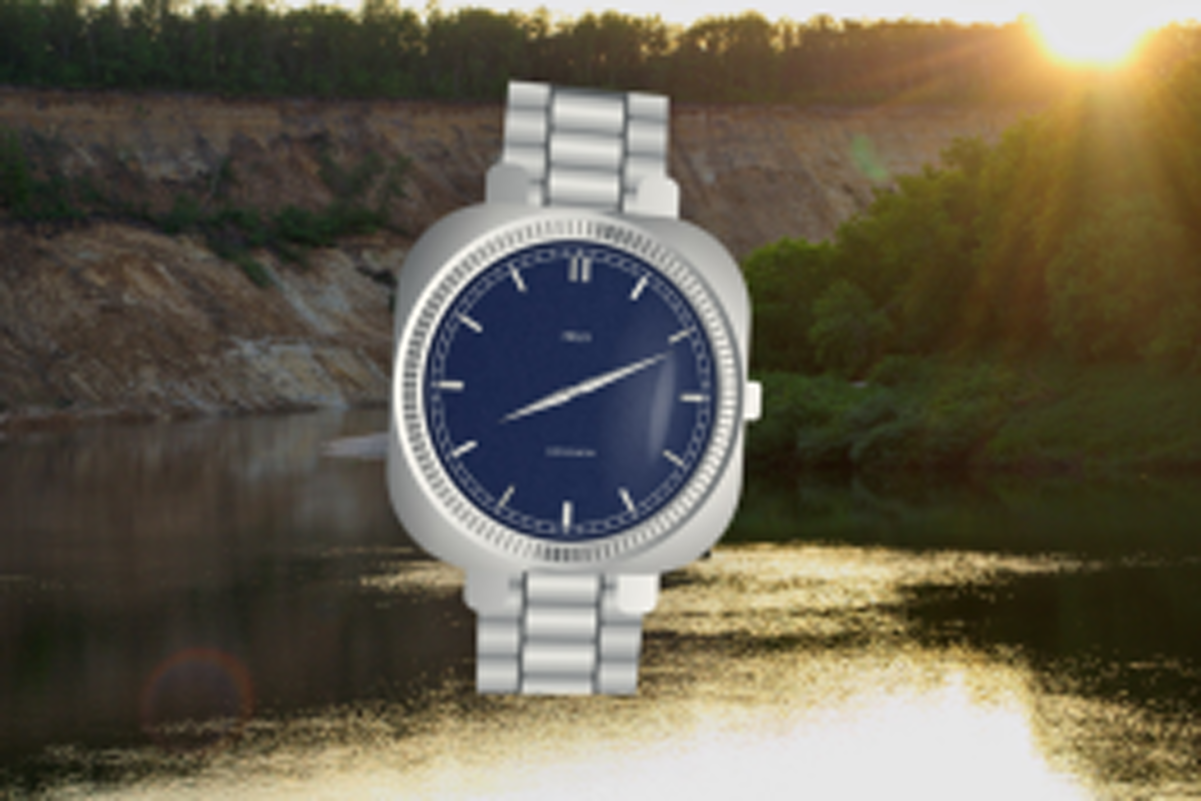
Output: **8:11**
